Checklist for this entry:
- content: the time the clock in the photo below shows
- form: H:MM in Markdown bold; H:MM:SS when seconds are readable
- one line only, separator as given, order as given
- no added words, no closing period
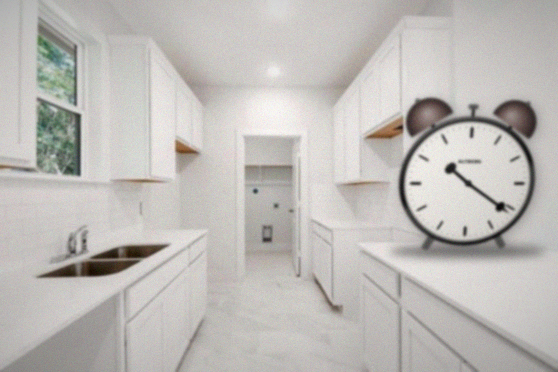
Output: **10:21**
